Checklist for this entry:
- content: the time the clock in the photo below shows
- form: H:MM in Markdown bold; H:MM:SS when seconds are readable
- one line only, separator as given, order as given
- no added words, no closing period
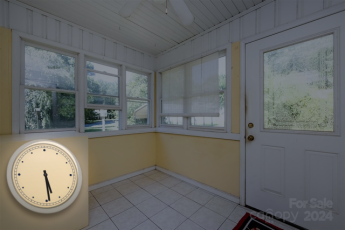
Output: **5:29**
